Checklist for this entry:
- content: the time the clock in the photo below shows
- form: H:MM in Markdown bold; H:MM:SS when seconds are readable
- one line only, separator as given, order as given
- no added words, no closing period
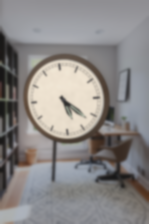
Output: **5:22**
